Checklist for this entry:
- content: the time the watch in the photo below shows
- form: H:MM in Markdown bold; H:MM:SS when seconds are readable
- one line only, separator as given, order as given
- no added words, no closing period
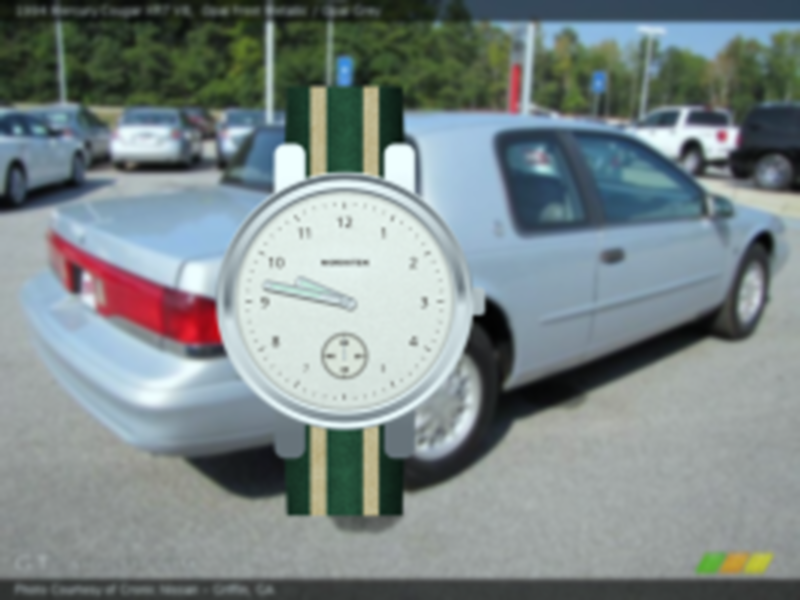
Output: **9:47**
